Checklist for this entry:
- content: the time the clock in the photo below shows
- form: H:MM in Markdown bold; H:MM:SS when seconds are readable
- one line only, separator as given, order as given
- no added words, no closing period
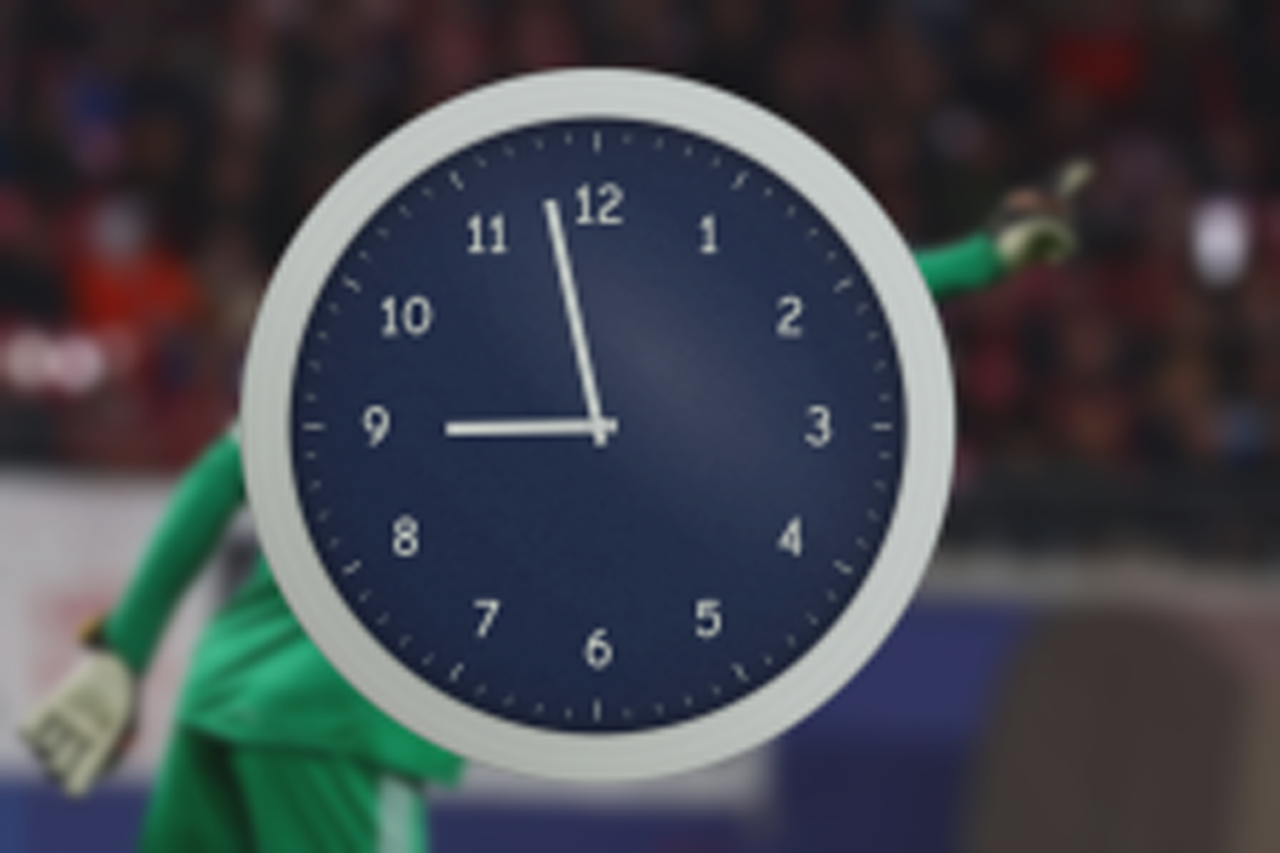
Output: **8:58**
